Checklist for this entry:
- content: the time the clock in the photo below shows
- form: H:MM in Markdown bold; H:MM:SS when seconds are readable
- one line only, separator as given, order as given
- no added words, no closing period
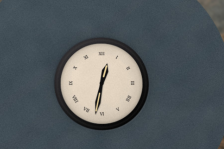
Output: **12:32**
